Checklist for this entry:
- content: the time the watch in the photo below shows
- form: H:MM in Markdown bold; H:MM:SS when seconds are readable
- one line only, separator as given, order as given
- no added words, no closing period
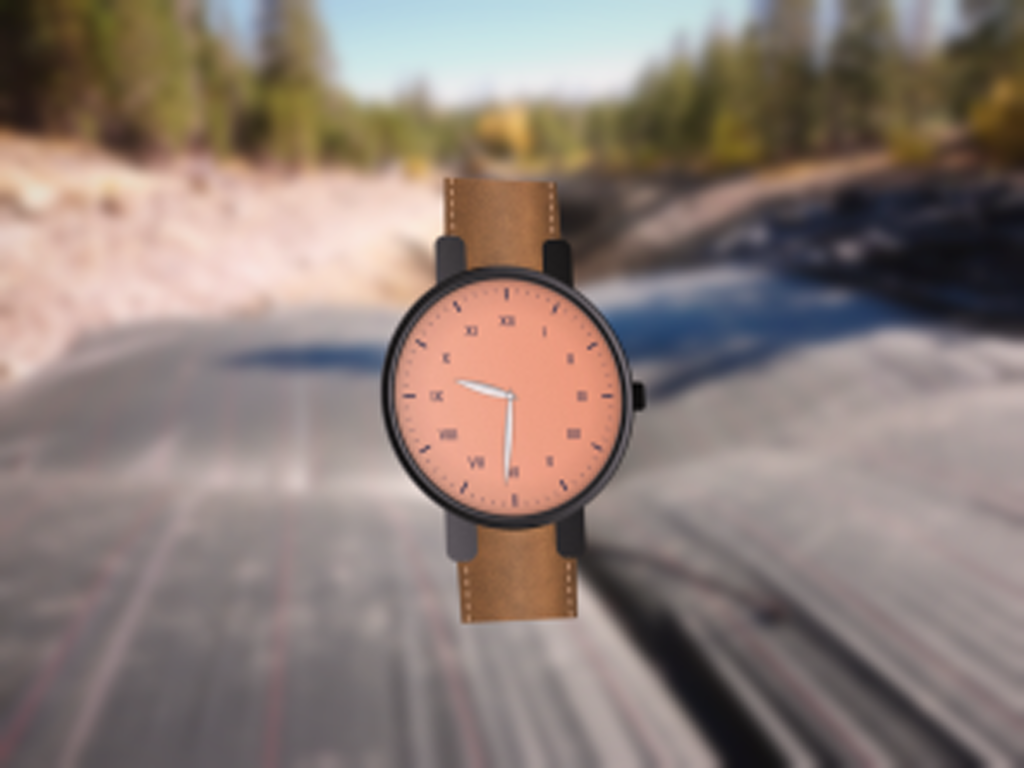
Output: **9:31**
